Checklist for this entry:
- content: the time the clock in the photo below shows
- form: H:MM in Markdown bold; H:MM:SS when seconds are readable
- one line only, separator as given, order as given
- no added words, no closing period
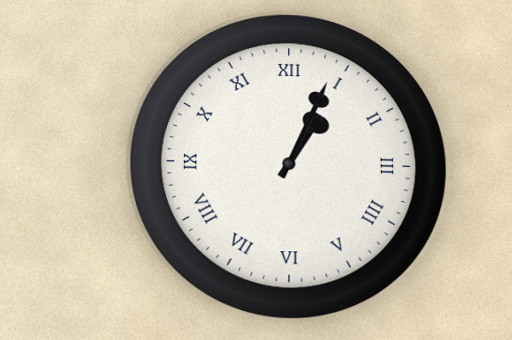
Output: **1:04**
